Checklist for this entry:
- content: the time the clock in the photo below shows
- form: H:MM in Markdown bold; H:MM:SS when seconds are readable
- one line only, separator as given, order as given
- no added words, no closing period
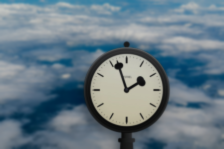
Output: **1:57**
